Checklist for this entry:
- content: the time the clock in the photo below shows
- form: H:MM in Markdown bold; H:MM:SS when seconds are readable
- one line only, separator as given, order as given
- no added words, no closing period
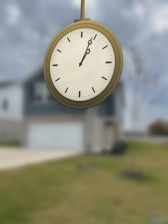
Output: **1:04**
